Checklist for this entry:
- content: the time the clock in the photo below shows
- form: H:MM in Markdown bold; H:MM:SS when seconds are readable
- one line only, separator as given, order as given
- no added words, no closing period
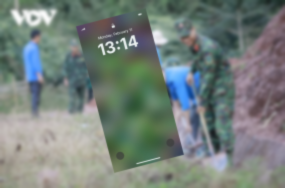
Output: **13:14**
